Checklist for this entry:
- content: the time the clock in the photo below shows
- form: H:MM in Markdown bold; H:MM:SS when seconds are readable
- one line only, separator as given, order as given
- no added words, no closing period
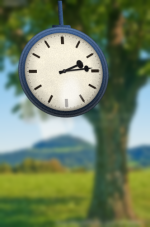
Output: **2:14**
